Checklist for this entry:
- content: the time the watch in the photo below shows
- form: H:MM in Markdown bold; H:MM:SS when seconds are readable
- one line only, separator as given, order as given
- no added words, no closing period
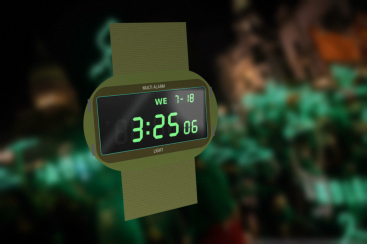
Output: **3:25:06**
